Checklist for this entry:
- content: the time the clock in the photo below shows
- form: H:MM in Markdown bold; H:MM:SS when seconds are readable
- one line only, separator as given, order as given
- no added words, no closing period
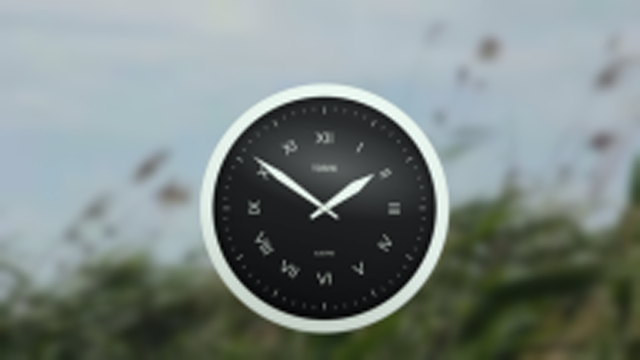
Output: **1:51**
